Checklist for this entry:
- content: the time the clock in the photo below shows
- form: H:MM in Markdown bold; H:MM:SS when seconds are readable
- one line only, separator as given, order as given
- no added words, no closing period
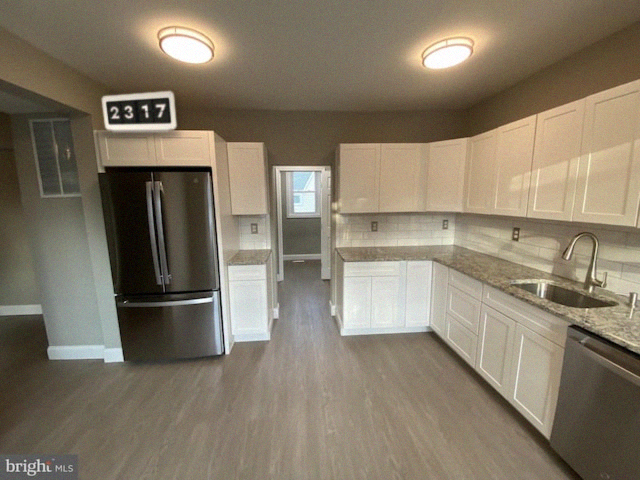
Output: **23:17**
